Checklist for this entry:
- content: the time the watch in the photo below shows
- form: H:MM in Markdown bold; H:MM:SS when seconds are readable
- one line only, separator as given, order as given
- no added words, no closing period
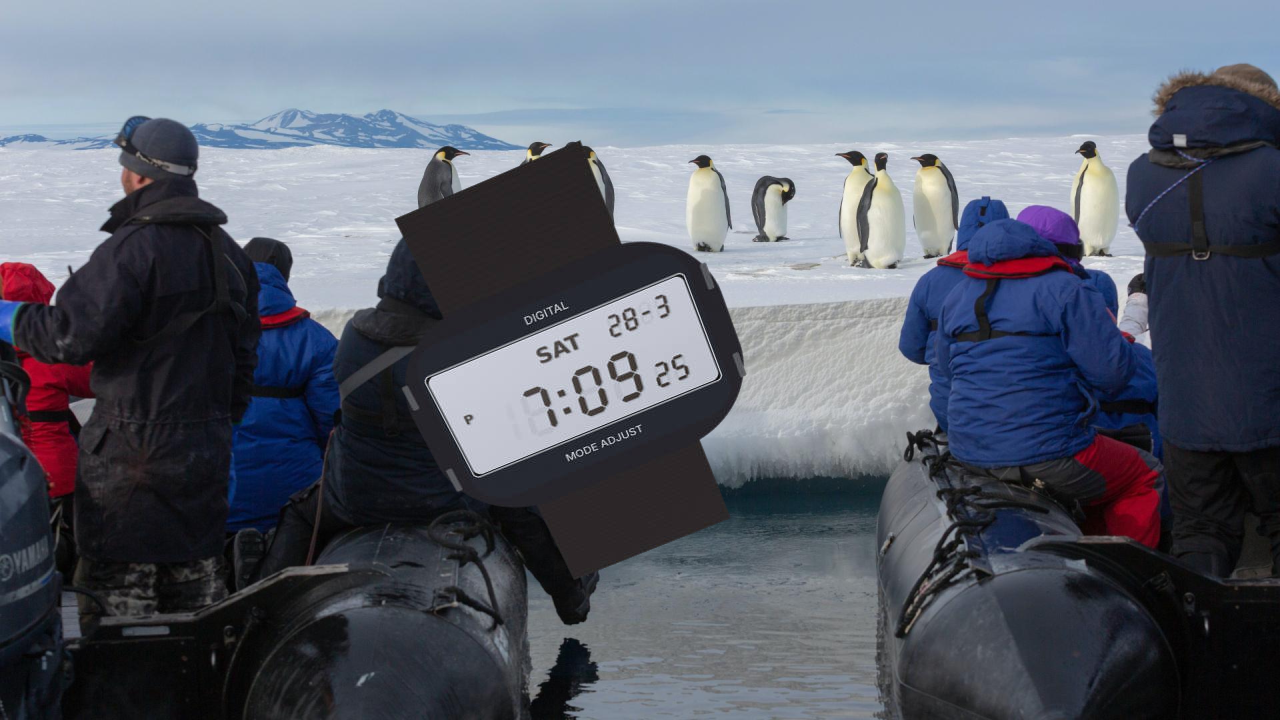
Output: **7:09:25**
